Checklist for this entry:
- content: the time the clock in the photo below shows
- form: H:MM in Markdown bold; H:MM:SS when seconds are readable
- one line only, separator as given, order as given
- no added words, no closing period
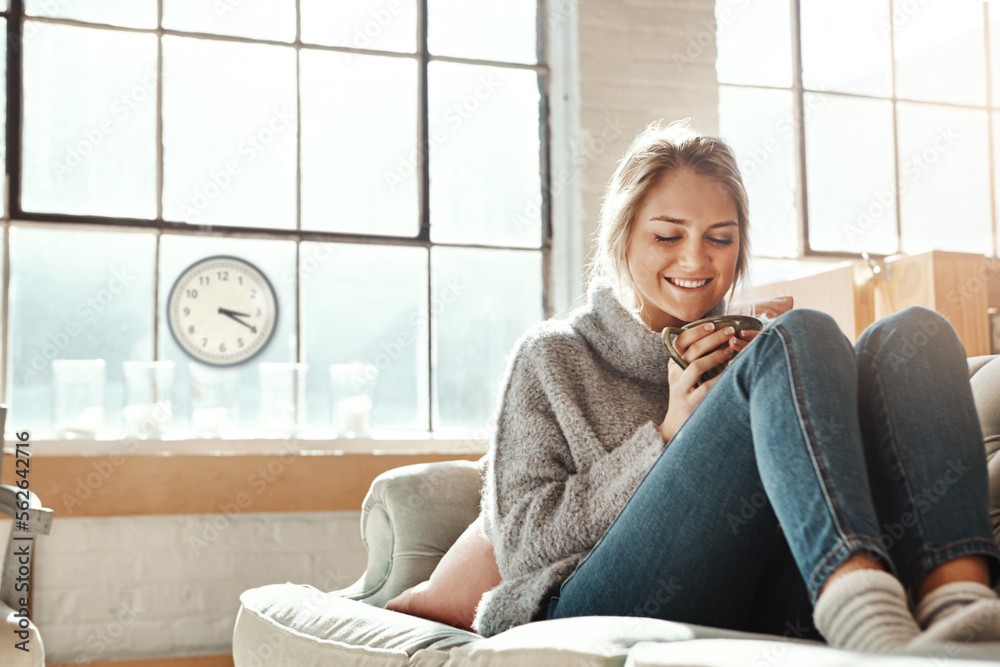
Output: **3:20**
